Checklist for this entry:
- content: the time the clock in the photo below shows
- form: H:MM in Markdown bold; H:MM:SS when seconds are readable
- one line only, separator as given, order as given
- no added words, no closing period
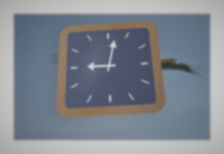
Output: **9:02**
